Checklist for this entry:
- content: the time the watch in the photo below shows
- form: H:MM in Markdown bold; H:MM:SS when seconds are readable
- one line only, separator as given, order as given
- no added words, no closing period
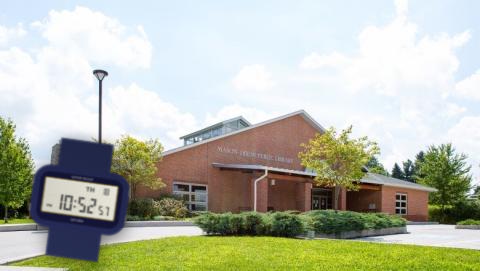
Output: **10:52**
